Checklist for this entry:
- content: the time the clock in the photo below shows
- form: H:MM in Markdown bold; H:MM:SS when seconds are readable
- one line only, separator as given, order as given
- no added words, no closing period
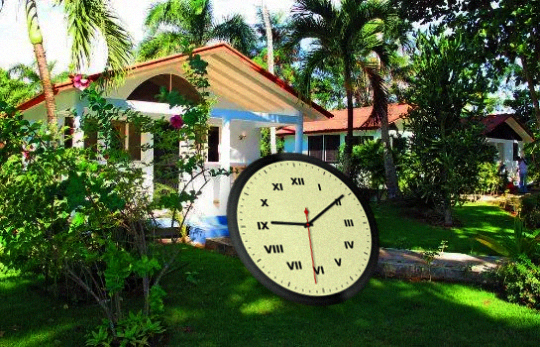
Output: **9:09:31**
